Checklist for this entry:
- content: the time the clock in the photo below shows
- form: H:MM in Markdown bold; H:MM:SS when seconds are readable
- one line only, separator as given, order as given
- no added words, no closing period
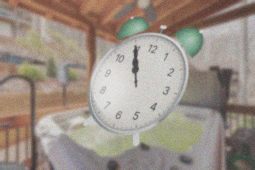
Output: **10:55**
